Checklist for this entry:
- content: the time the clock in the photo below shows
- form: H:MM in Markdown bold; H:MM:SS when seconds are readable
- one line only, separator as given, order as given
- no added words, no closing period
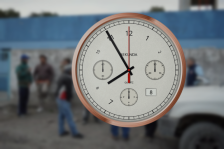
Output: **7:55**
